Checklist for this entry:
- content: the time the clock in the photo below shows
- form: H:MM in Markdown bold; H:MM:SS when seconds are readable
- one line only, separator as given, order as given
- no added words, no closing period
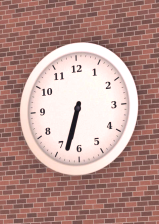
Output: **6:33**
